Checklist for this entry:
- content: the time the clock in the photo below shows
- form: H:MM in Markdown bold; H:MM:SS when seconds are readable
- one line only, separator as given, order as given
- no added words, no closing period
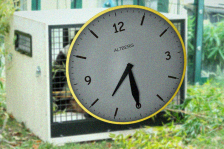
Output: **7:30**
